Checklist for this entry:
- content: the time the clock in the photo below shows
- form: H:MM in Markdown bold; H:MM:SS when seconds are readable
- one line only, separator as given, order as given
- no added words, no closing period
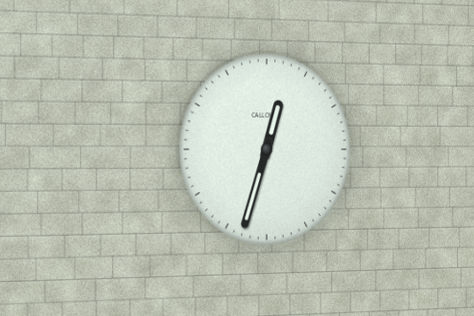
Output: **12:33**
